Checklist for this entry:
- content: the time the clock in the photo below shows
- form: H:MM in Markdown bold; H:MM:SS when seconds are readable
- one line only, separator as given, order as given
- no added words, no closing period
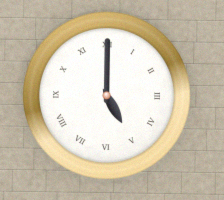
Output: **5:00**
